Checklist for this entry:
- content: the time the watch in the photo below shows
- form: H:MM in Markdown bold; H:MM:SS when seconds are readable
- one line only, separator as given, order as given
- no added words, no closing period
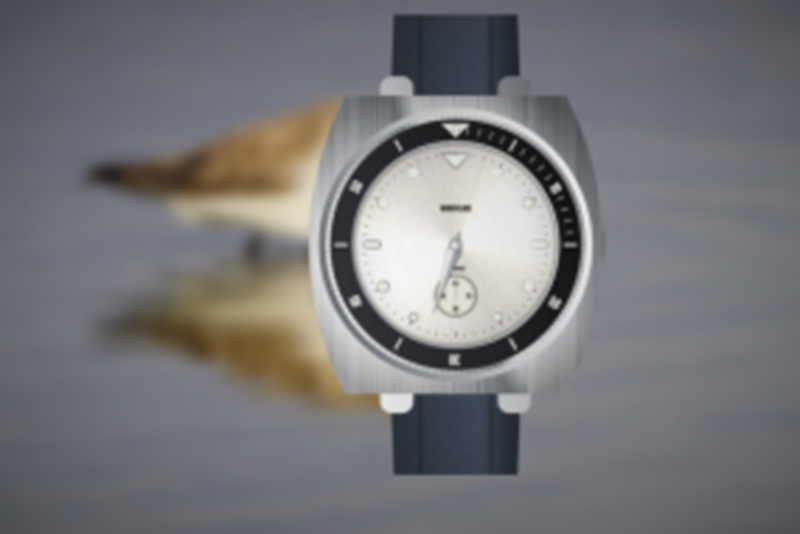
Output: **6:33**
